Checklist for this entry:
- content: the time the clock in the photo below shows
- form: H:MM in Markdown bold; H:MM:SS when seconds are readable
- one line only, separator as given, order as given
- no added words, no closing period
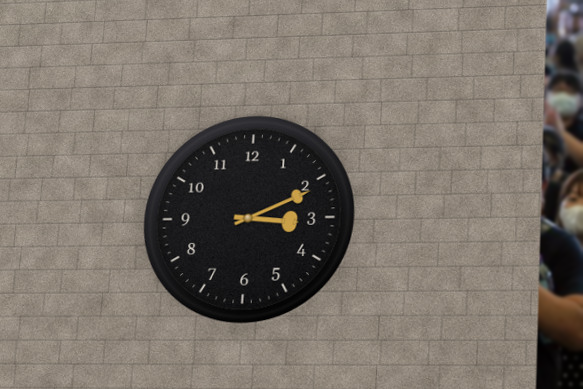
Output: **3:11**
